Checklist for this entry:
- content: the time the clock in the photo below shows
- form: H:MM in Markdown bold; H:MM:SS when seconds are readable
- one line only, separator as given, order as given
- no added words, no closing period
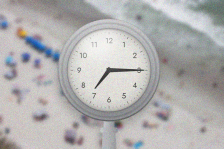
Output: **7:15**
